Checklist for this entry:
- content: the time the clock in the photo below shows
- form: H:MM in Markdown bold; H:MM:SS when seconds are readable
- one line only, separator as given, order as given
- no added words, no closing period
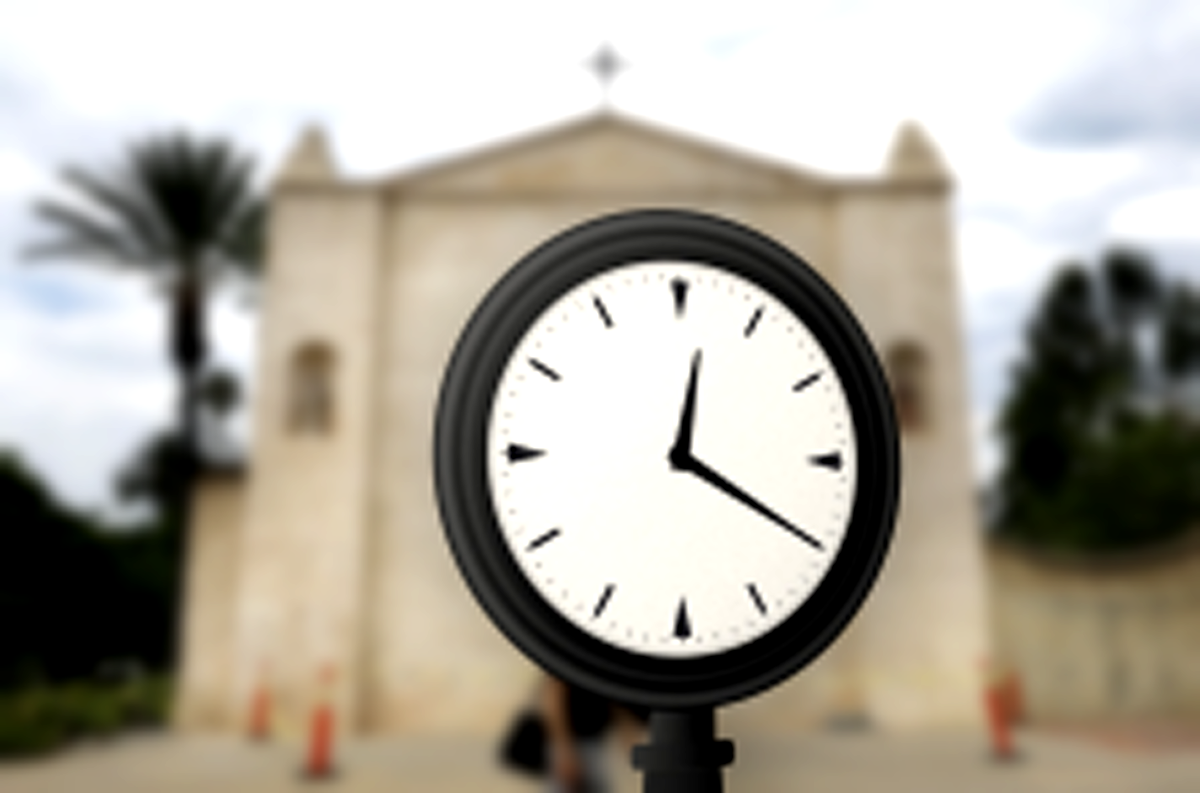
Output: **12:20**
